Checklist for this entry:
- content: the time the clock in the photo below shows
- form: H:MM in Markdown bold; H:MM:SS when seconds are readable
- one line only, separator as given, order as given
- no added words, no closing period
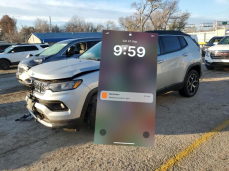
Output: **9:59**
